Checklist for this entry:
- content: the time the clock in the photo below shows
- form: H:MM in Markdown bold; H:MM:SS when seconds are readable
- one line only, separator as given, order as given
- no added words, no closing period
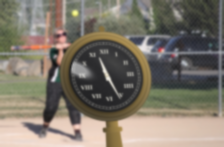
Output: **11:26**
